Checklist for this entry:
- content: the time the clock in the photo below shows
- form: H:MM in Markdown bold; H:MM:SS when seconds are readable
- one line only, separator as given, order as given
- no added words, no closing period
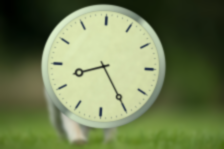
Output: **8:25**
